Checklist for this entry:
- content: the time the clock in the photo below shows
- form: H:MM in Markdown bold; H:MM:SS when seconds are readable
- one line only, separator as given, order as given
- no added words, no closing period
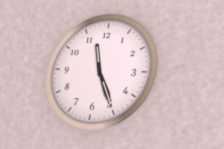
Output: **11:25**
